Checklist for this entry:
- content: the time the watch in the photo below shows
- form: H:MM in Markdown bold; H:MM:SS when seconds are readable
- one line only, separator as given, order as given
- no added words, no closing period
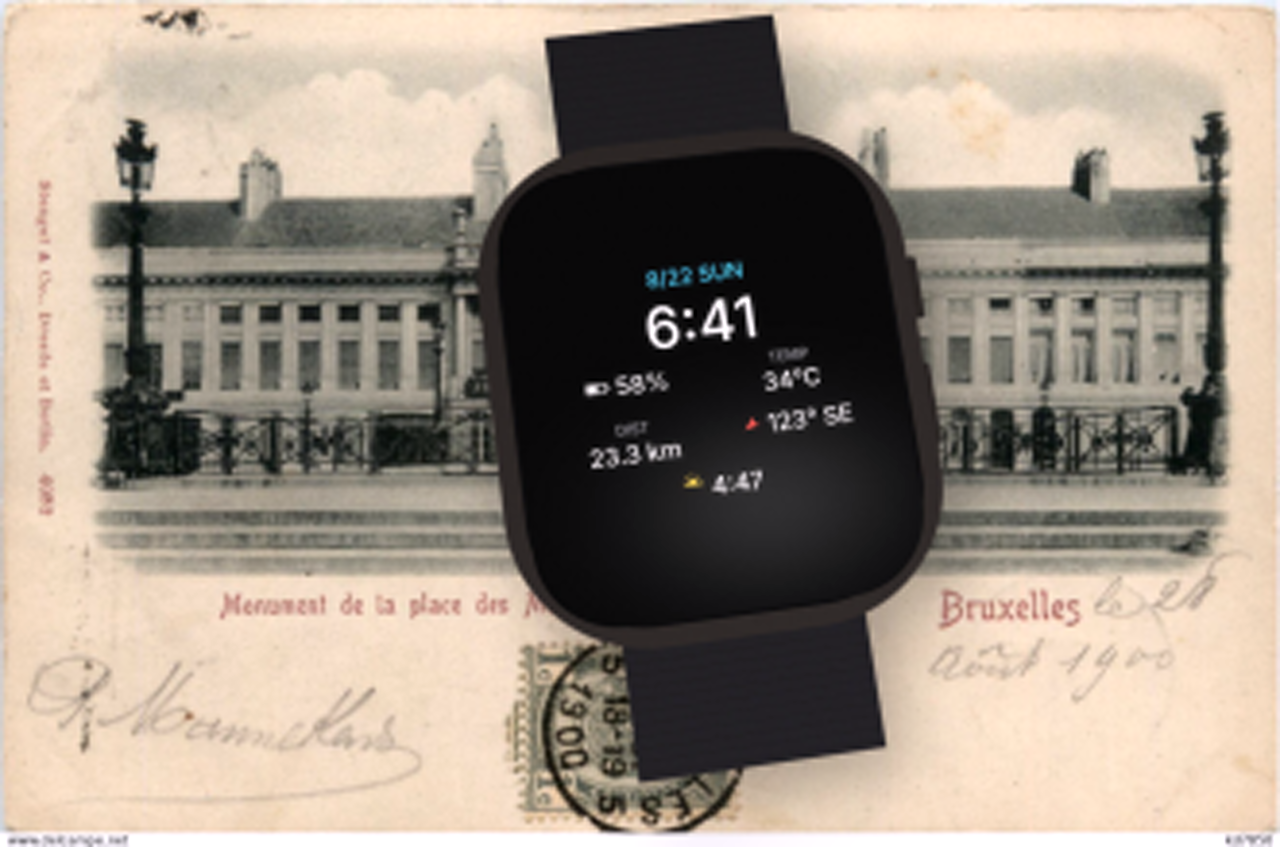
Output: **6:41**
